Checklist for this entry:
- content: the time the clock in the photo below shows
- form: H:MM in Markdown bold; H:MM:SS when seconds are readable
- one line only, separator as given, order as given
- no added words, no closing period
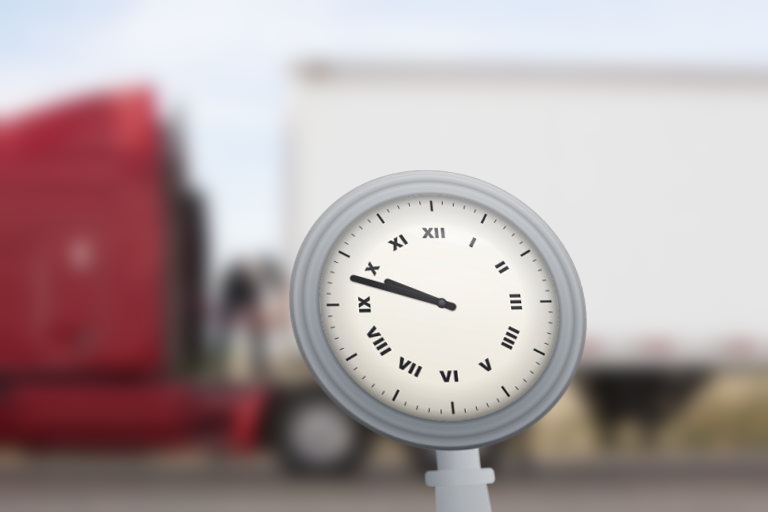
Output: **9:48**
